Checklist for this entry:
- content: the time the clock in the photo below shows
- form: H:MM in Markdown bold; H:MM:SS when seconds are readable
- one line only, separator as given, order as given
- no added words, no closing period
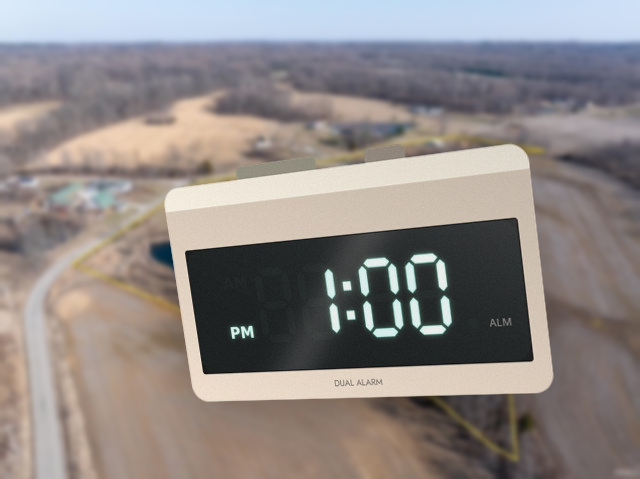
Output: **1:00**
